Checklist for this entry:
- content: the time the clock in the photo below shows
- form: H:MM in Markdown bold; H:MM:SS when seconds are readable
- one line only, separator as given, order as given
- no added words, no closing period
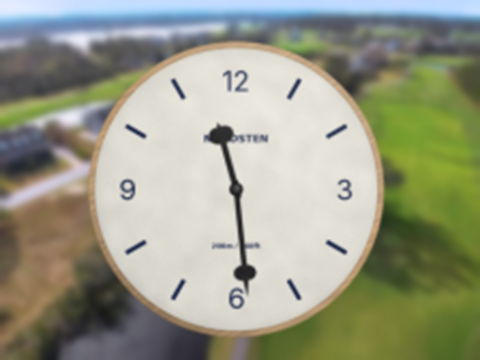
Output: **11:29**
